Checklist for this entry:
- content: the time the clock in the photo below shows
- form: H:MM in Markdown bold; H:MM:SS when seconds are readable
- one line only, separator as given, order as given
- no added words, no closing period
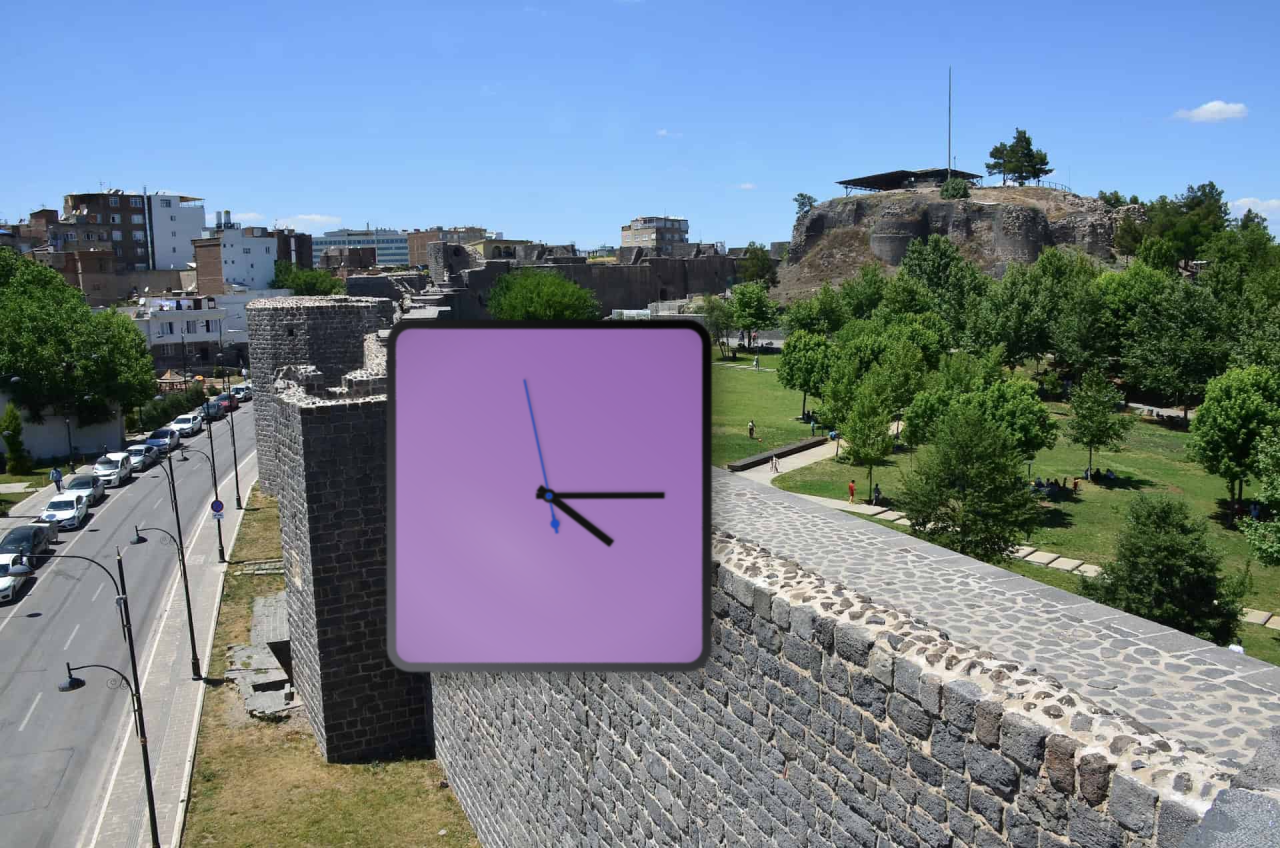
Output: **4:14:58**
